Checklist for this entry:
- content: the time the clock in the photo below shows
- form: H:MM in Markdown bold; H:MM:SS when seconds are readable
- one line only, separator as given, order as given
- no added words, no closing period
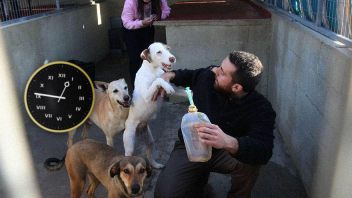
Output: **12:46**
